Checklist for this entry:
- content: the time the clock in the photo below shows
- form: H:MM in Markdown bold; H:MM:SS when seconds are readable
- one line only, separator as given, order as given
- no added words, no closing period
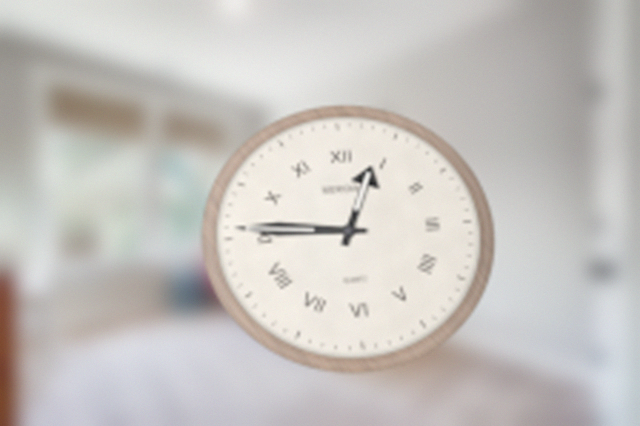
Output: **12:46**
